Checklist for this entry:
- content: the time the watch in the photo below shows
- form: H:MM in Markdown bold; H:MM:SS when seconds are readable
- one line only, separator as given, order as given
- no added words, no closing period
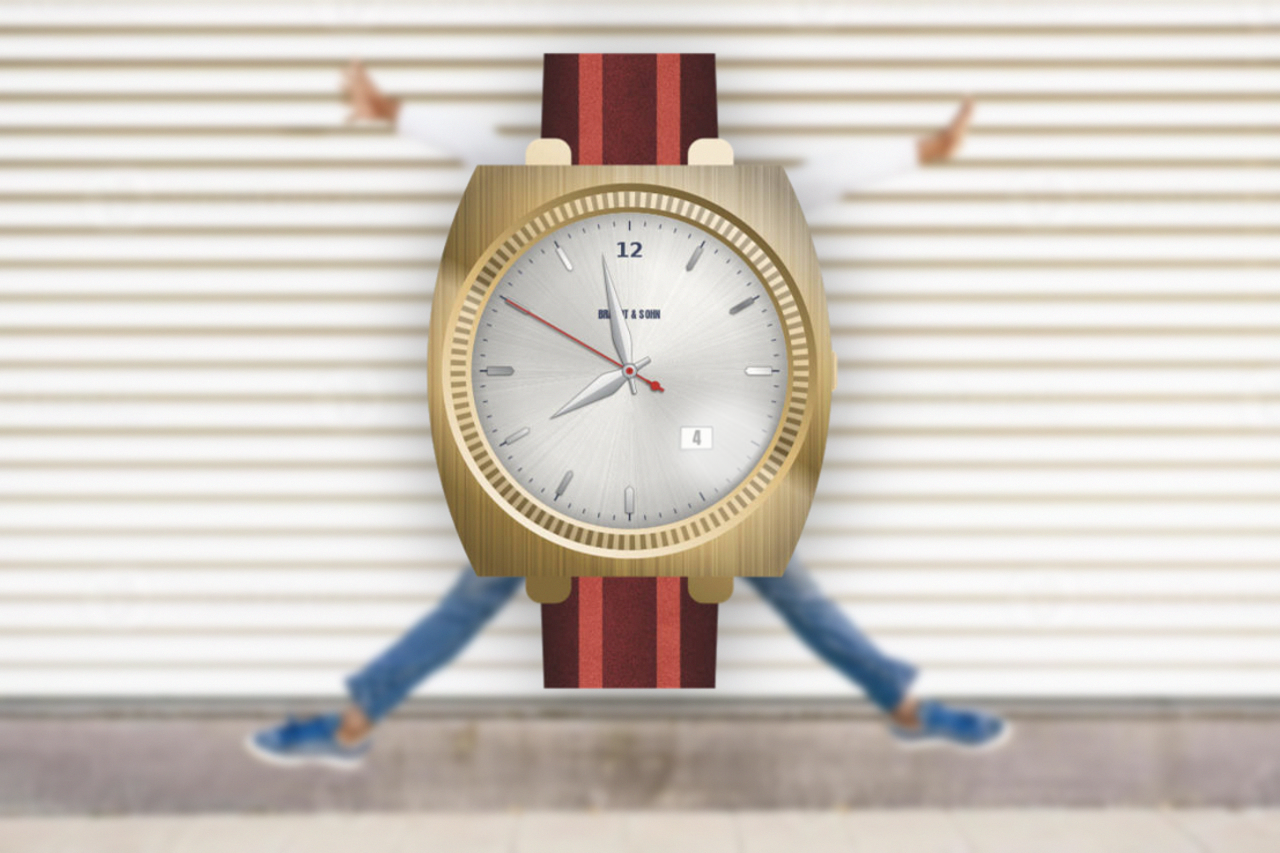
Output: **7:57:50**
